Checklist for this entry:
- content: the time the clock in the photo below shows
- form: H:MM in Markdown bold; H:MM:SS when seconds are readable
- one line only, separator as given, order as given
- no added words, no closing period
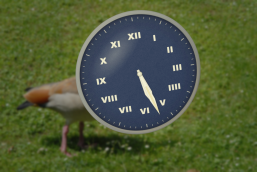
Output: **5:27**
